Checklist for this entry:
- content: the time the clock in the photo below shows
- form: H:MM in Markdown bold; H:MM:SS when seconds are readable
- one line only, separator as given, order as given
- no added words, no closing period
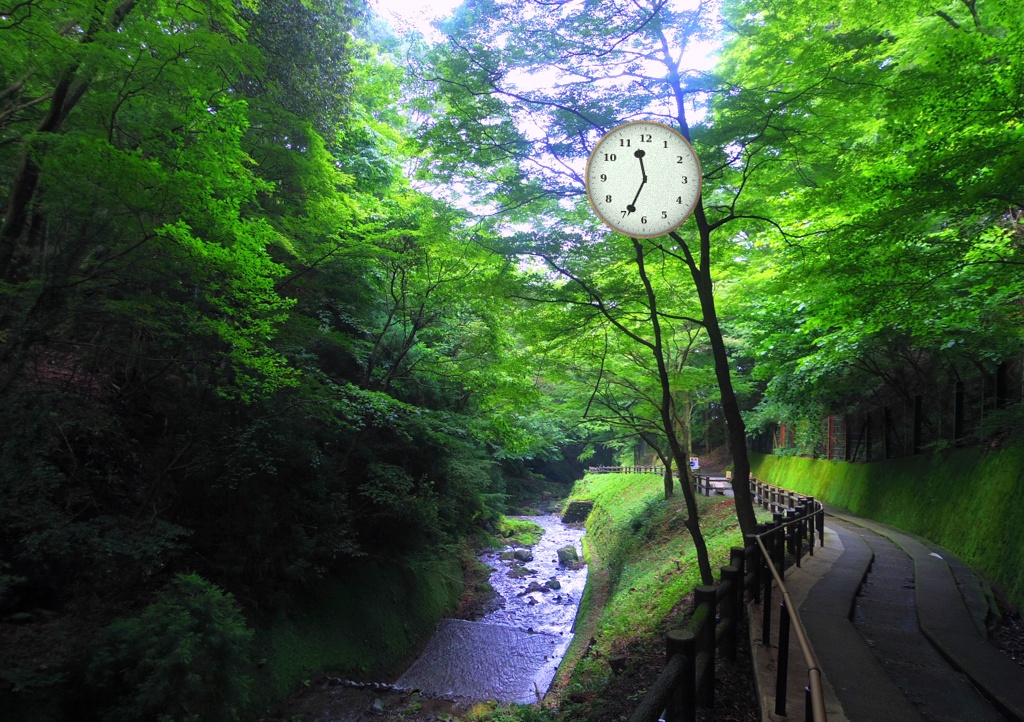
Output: **11:34**
